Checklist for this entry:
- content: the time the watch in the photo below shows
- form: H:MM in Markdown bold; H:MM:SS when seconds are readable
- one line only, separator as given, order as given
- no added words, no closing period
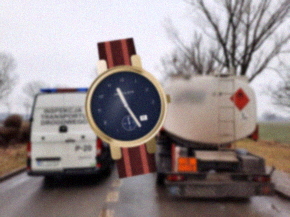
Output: **11:26**
